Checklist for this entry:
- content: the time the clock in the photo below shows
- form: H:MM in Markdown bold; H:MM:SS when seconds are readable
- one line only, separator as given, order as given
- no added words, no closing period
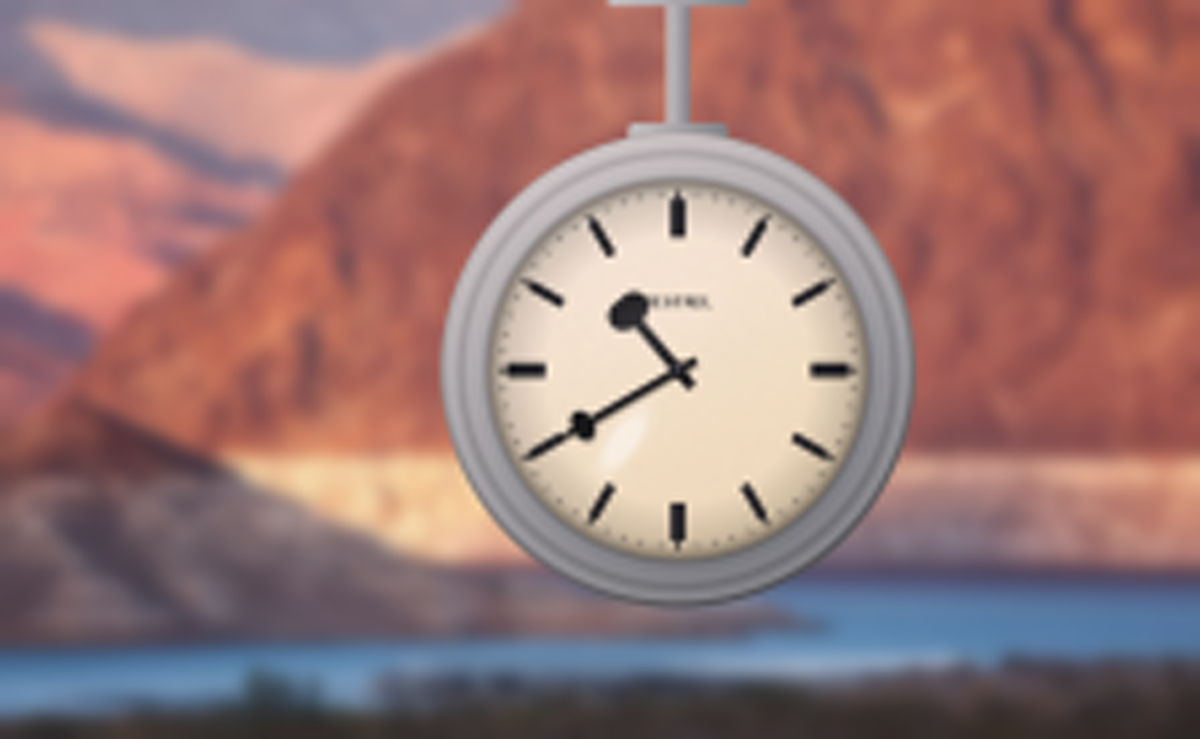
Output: **10:40**
